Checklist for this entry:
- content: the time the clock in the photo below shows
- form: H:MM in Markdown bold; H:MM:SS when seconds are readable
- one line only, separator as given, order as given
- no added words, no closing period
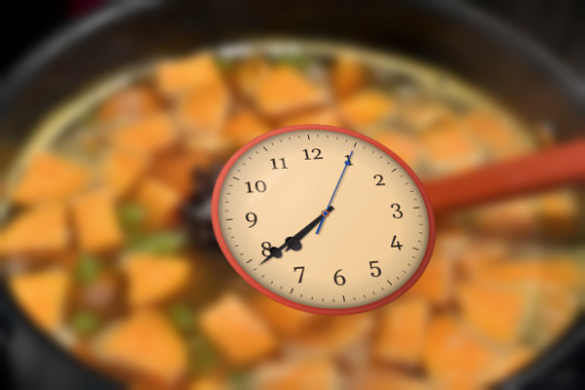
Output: **7:39:05**
